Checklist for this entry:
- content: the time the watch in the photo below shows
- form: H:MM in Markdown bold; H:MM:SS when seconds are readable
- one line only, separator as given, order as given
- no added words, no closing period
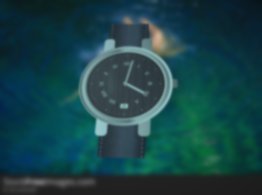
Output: **4:02**
